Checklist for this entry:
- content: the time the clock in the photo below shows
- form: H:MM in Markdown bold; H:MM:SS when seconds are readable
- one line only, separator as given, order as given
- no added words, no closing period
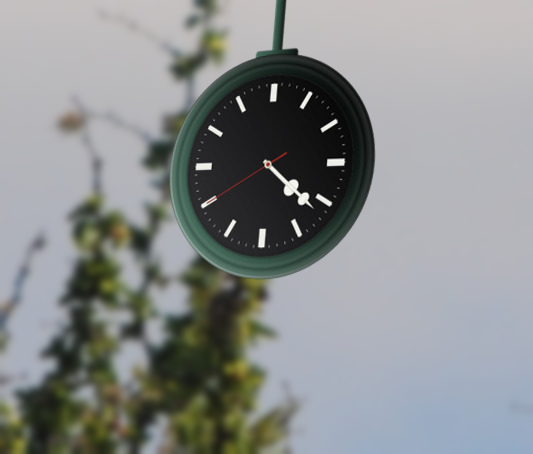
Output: **4:21:40**
